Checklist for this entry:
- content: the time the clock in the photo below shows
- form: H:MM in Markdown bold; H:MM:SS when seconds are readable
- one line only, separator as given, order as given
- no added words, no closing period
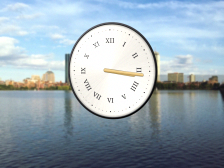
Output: **3:16**
